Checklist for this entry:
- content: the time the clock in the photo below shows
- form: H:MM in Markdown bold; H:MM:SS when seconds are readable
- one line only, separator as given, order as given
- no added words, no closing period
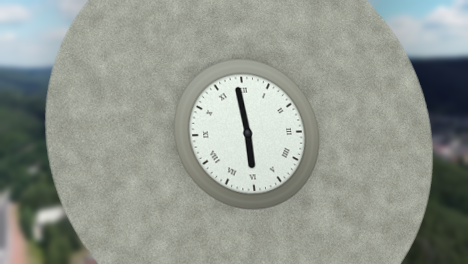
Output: **5:59**
